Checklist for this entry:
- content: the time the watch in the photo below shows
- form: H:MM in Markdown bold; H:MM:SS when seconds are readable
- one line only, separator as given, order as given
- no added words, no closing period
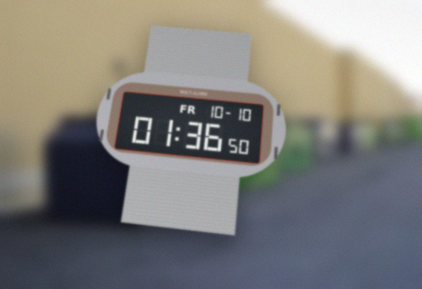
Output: **1:36:50**
